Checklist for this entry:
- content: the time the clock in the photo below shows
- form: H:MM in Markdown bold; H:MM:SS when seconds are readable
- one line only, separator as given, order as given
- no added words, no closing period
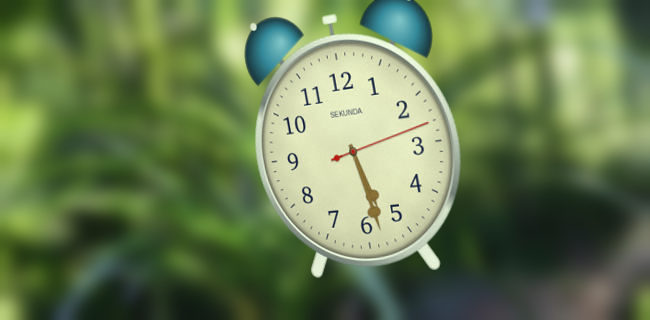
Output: **5:28:13**
